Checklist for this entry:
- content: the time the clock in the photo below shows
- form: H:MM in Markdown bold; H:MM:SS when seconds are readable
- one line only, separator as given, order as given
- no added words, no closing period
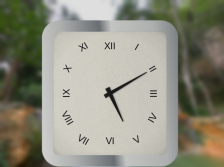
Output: **5:10**
